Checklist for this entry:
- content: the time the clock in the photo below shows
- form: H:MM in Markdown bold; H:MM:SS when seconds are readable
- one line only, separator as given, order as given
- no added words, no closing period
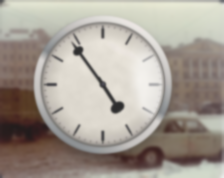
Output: **4:54**
